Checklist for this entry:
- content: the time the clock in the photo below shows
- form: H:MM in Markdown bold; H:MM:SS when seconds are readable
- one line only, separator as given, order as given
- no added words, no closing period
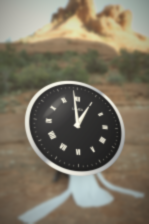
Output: **12:59**
